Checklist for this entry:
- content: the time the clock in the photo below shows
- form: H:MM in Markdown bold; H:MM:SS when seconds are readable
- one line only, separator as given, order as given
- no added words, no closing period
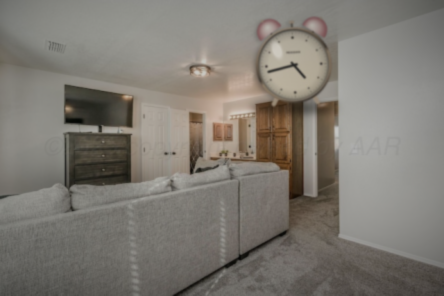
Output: **4:43**
